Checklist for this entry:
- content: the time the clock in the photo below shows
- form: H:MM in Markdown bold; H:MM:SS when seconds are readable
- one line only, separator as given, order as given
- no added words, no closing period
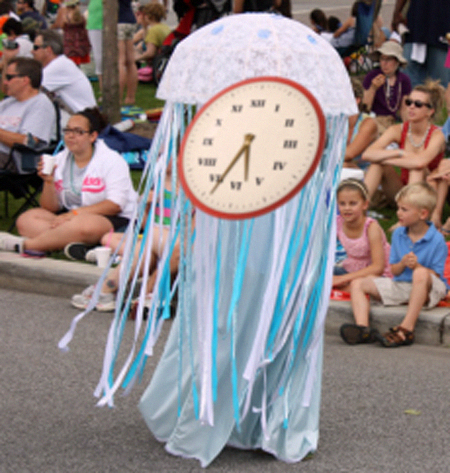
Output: **5:34**
